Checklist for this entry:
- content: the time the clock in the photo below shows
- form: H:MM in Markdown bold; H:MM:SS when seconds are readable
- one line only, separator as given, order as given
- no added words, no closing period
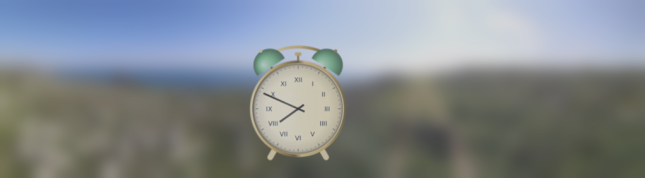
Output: **7:49**
